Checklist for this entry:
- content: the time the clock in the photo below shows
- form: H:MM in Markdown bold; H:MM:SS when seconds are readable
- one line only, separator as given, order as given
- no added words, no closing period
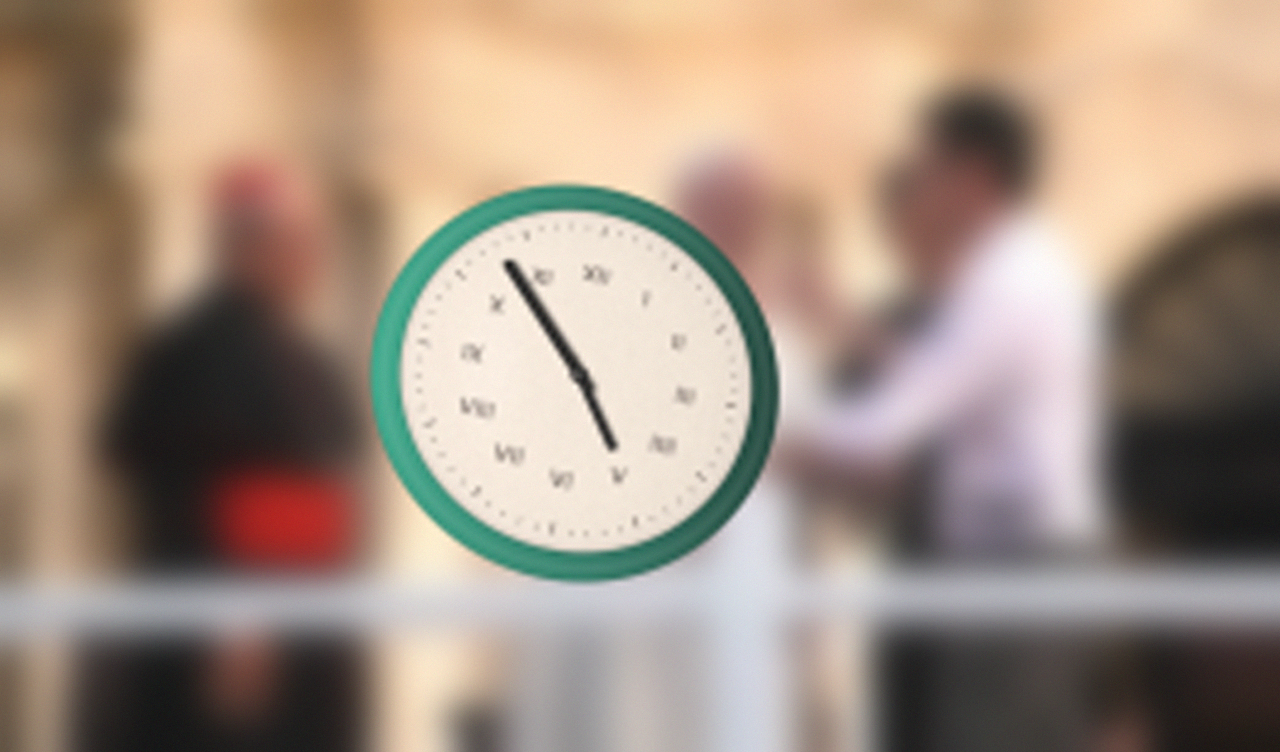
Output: **4:53**
